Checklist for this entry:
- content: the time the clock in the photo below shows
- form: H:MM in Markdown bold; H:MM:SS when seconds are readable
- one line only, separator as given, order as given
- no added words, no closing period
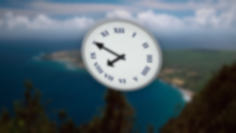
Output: **7:50**
